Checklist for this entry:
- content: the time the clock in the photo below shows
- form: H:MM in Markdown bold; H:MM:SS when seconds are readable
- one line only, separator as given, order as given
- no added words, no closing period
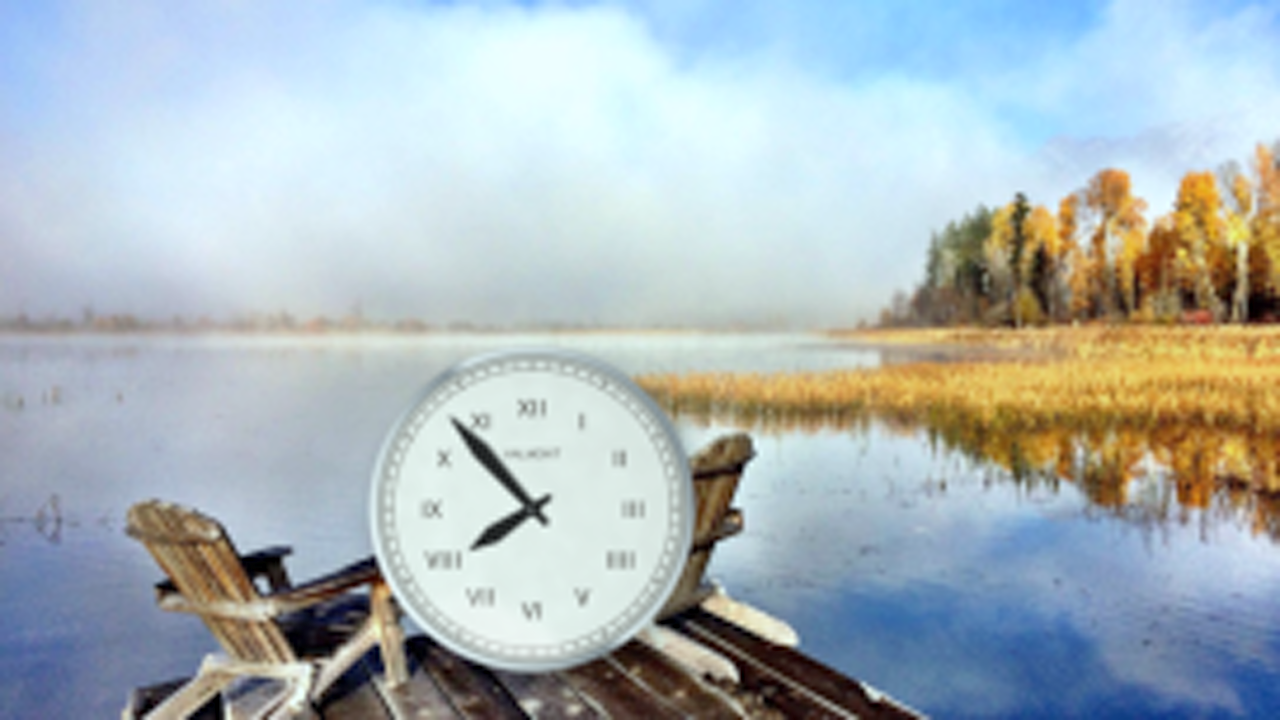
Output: **7:53**
